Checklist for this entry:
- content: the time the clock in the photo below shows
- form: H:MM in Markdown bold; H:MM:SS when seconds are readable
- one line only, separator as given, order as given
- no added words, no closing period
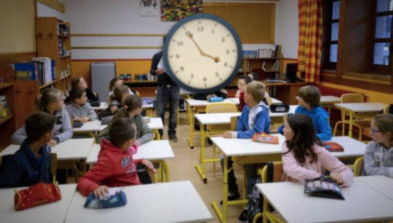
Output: **3:55**
